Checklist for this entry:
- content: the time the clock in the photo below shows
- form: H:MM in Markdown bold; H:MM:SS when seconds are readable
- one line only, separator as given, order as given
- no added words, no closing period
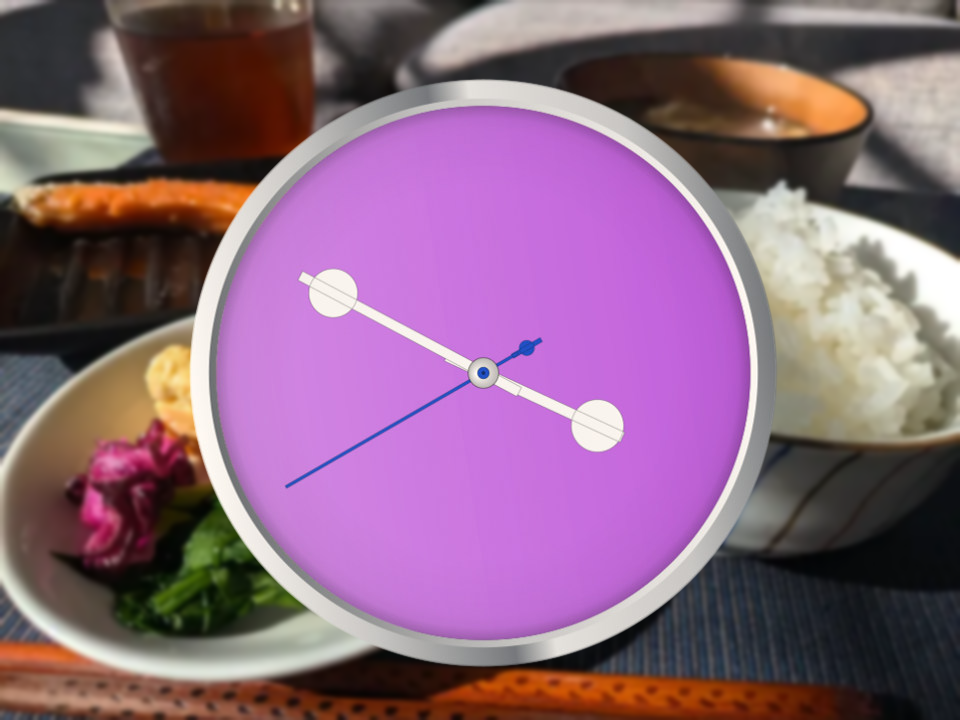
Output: **3:49:40**
